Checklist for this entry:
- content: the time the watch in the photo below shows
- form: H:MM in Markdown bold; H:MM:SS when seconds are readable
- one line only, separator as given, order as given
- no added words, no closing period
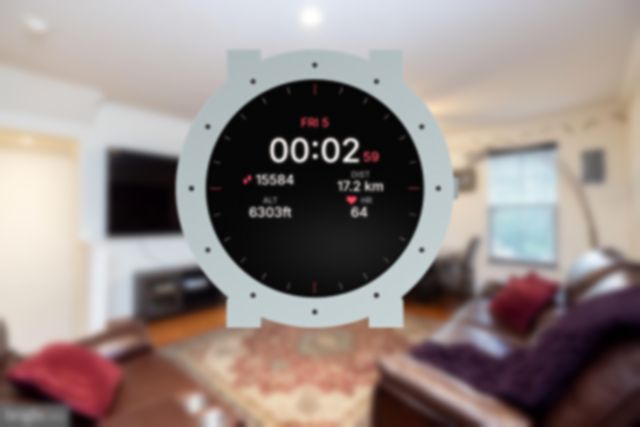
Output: **0:02**
